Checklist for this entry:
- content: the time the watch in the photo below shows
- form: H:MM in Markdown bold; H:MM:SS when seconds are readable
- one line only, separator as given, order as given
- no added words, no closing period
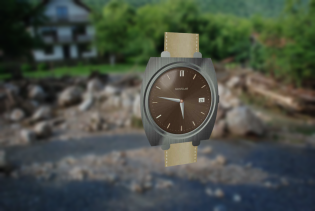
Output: **5:47**
